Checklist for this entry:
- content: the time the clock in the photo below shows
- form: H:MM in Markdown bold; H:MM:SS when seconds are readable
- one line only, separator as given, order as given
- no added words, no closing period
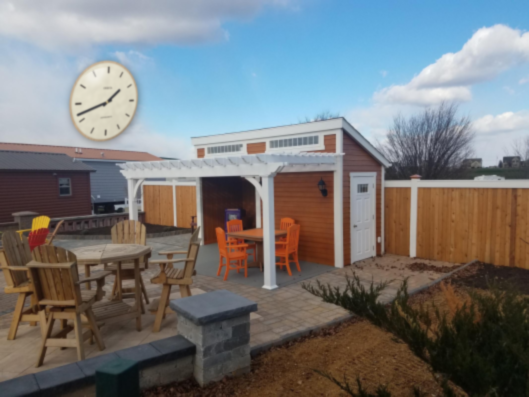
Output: **1:42**
